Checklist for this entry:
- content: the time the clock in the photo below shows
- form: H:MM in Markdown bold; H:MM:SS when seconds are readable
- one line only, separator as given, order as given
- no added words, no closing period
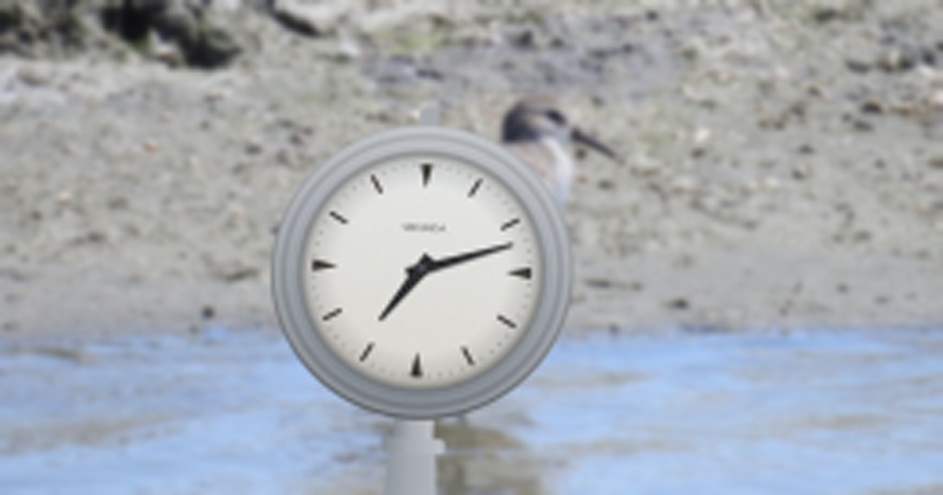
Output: **7:12**
